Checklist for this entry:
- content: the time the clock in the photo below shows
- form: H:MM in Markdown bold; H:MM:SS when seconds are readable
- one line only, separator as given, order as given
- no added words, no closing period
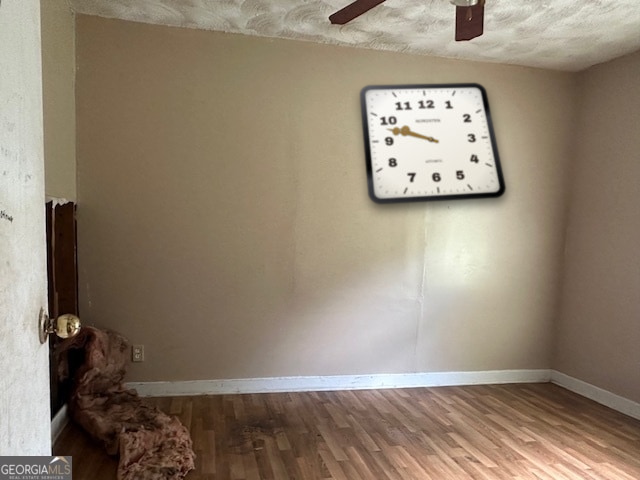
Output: **9:48**
